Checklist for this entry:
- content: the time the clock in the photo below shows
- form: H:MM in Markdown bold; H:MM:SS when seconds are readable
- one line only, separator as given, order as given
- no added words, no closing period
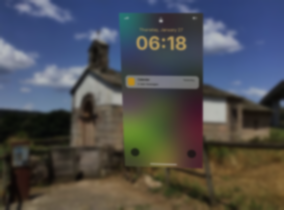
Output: **6:18**
